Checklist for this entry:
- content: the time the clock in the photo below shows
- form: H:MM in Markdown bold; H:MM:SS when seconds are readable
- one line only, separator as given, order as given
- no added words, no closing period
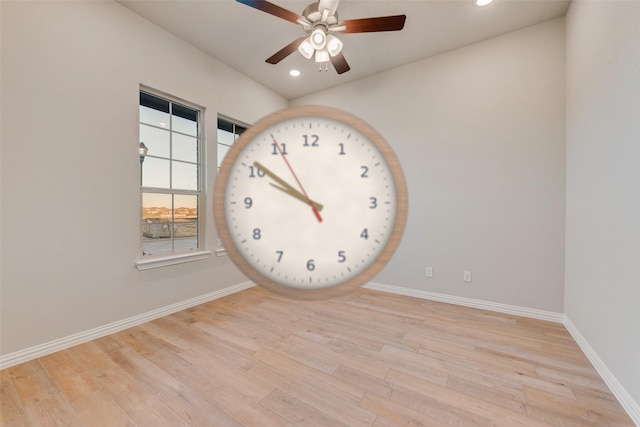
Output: **9:50:55**
